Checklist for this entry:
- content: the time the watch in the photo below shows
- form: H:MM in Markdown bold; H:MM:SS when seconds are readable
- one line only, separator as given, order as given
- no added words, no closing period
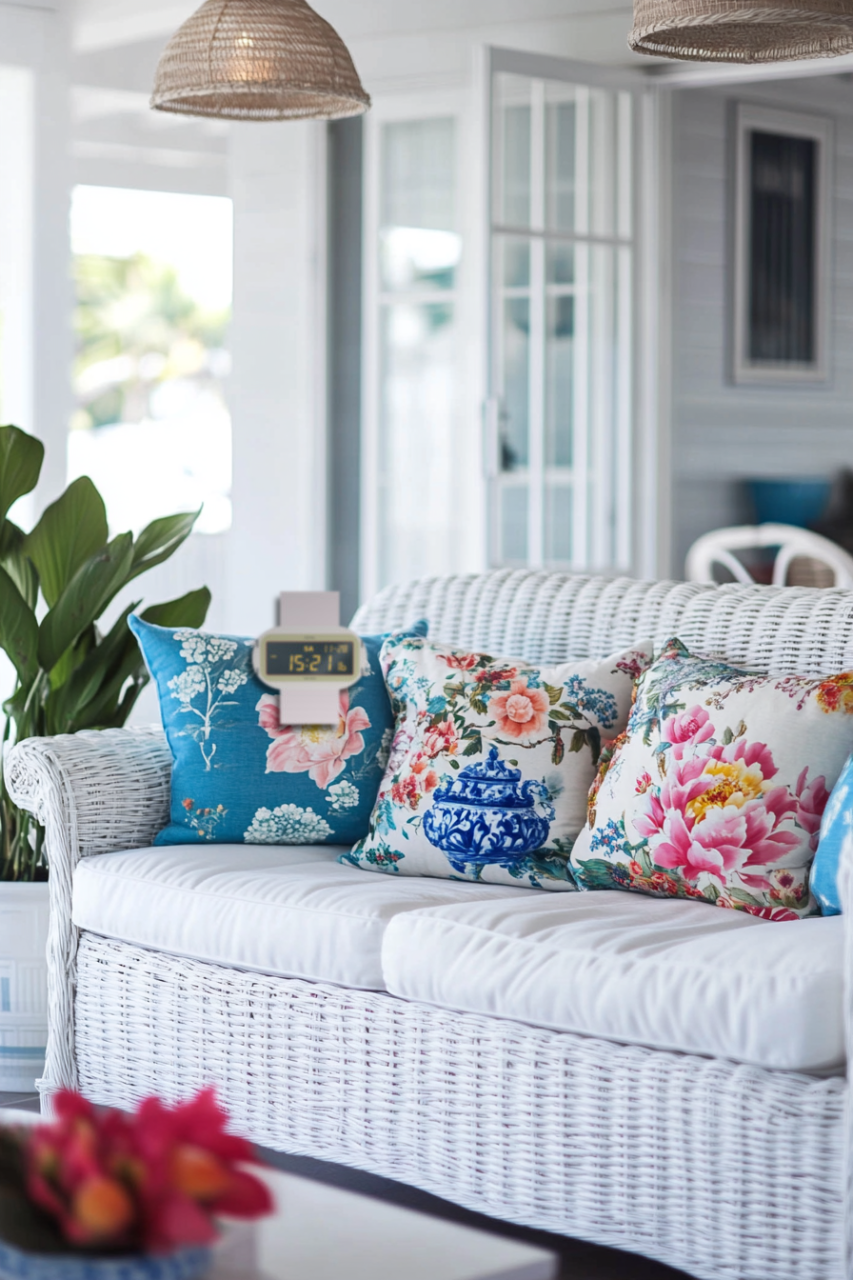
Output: **15:21**
